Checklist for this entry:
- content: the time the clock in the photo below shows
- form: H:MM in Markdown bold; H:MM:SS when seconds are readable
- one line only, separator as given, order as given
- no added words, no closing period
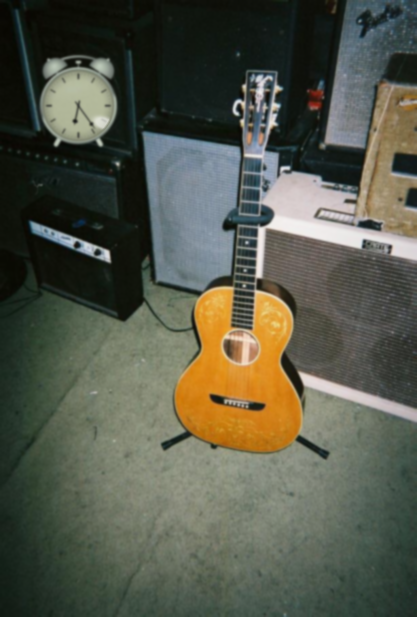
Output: **6:24**
